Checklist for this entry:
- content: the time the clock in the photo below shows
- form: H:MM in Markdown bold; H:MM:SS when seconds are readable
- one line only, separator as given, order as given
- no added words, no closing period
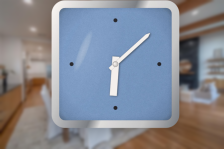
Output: **6:08**
